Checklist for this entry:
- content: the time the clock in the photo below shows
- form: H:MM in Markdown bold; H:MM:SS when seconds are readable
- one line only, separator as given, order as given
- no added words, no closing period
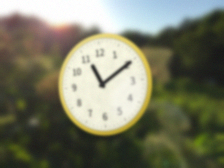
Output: **11:10**
